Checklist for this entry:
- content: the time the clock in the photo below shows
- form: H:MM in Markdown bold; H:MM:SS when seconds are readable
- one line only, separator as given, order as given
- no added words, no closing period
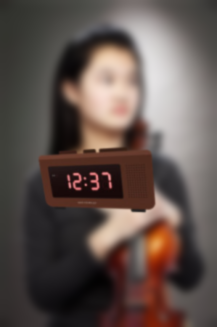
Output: **12:37**
